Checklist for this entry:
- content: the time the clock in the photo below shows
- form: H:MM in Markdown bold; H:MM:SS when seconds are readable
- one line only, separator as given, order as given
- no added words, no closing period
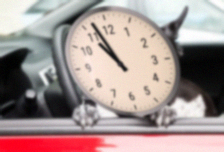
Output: **10:57**
